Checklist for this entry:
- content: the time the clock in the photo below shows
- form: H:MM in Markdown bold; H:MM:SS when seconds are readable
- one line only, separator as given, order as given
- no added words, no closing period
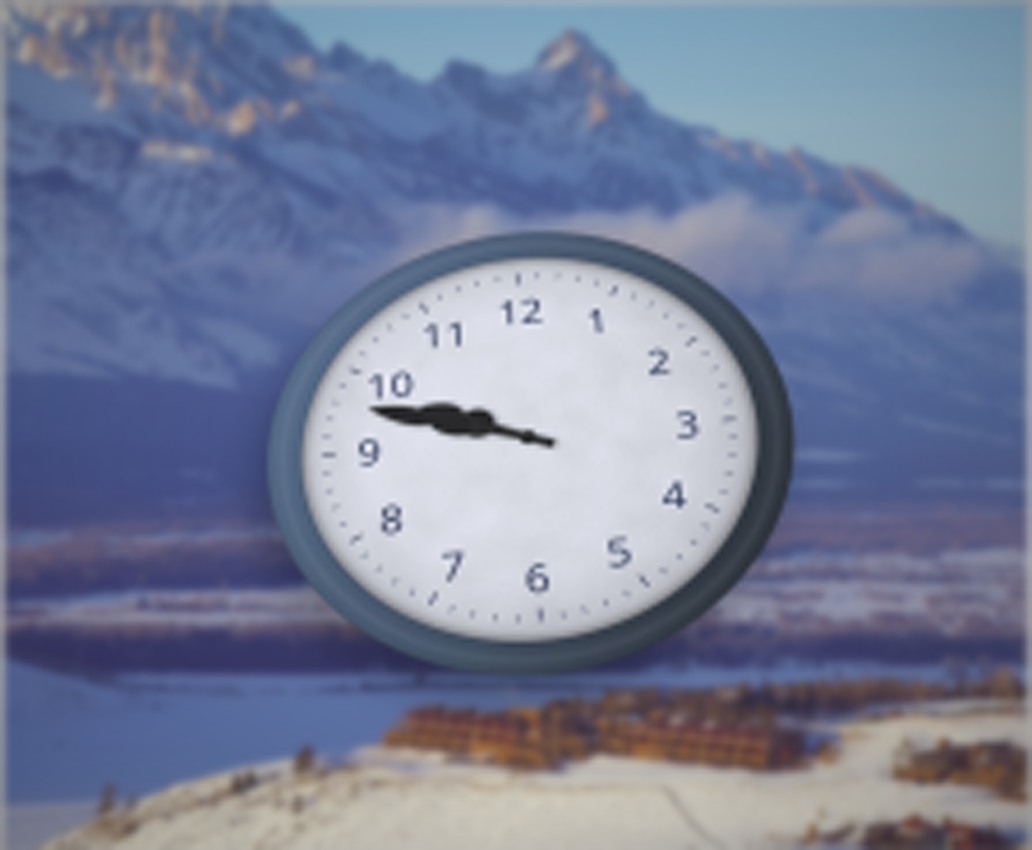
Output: **9:48**
